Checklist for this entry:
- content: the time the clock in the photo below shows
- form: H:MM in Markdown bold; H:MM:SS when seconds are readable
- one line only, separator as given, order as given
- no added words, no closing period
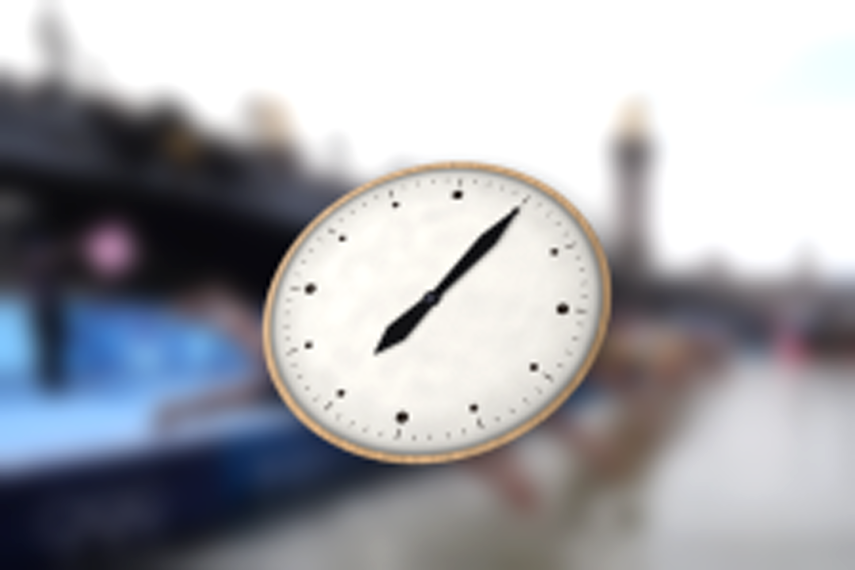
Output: **7:05**
